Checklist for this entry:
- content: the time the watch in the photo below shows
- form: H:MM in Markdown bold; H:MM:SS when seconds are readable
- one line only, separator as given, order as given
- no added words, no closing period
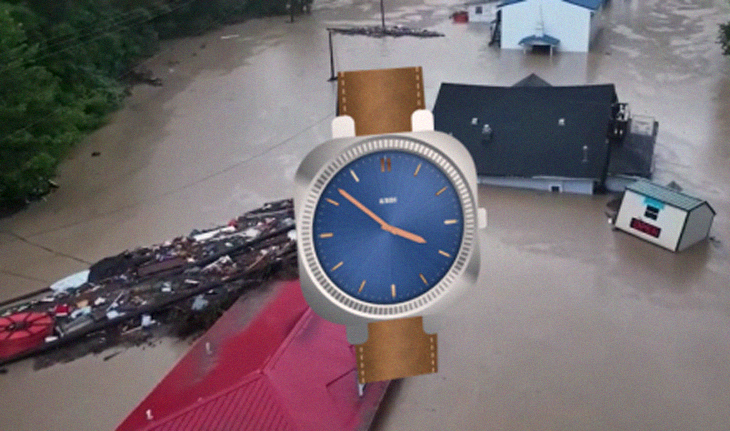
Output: **3:52**
